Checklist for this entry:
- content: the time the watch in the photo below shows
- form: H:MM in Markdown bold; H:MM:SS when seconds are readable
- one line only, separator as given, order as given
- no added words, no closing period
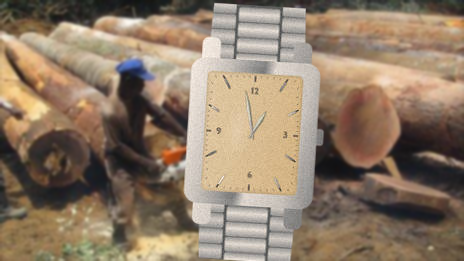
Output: **12:58**
